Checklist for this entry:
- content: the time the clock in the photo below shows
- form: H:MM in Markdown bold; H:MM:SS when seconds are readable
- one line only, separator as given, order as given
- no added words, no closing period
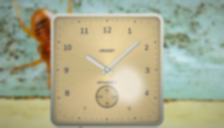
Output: **10:08**
